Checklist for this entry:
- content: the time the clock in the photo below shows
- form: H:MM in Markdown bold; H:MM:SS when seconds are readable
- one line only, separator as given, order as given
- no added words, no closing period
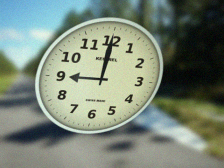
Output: **9:00**
